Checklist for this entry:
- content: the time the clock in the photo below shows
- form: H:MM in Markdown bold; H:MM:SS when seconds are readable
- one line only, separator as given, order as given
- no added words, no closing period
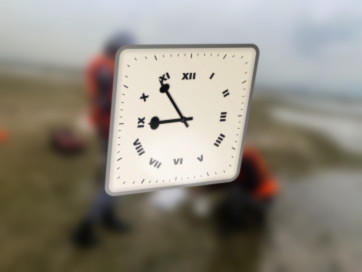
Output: **8:54**
